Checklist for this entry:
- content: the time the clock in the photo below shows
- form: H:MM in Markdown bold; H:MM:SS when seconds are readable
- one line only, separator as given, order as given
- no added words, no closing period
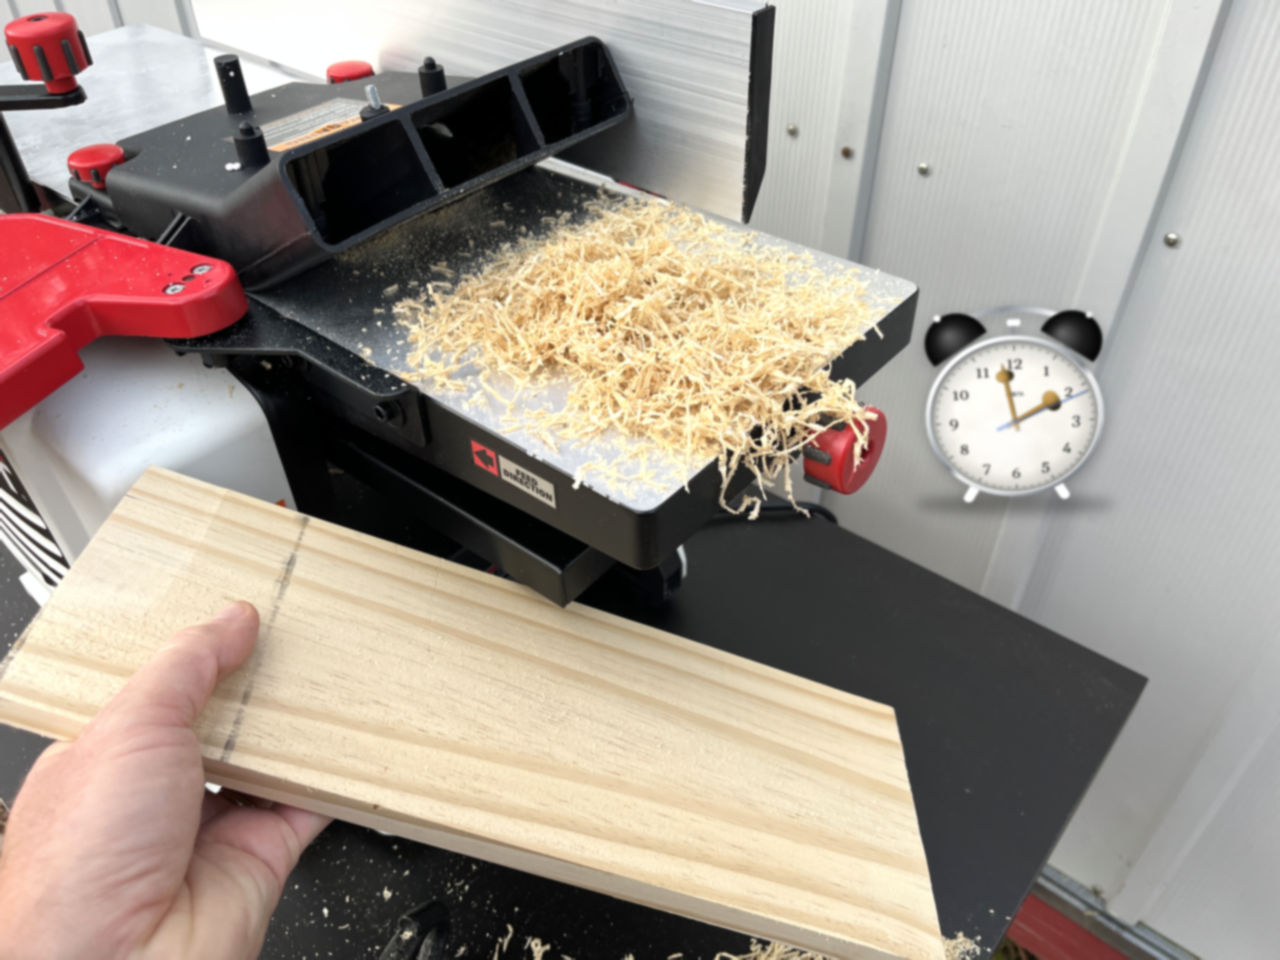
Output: **1:58:11**
